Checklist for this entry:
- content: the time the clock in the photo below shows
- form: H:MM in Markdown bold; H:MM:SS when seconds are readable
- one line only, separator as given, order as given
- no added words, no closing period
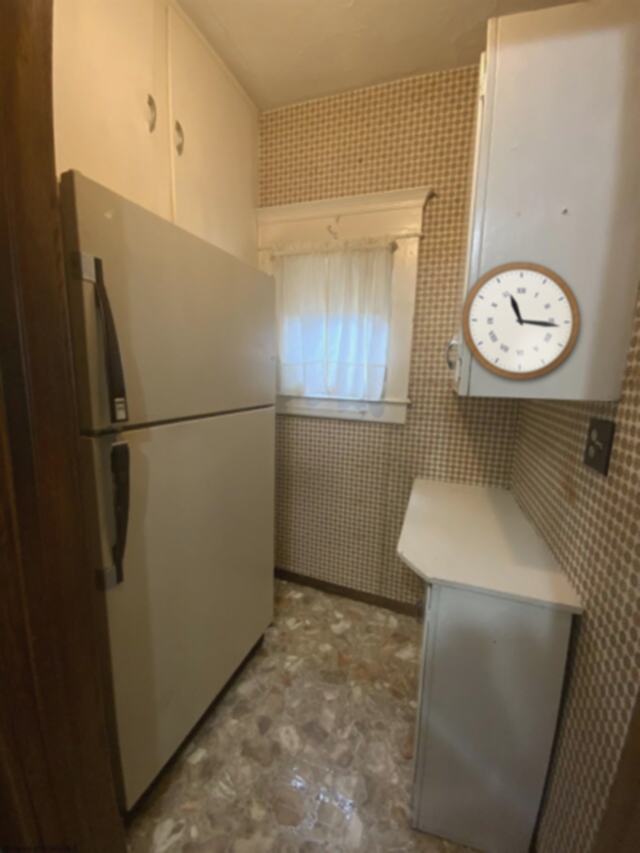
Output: **11:16**
